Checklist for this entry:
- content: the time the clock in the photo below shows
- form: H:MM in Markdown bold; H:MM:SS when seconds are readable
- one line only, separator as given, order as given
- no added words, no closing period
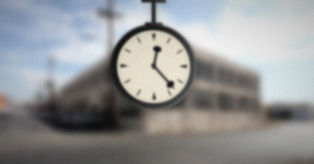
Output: **12:23**
